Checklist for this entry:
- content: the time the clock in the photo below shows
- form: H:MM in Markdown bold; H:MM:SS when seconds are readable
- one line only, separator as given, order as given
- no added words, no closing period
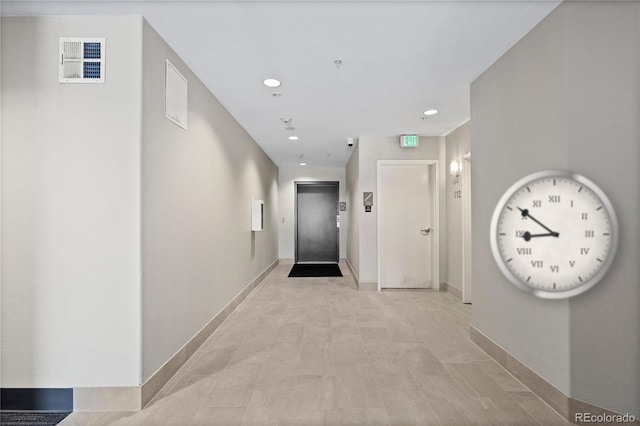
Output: **8:51**
